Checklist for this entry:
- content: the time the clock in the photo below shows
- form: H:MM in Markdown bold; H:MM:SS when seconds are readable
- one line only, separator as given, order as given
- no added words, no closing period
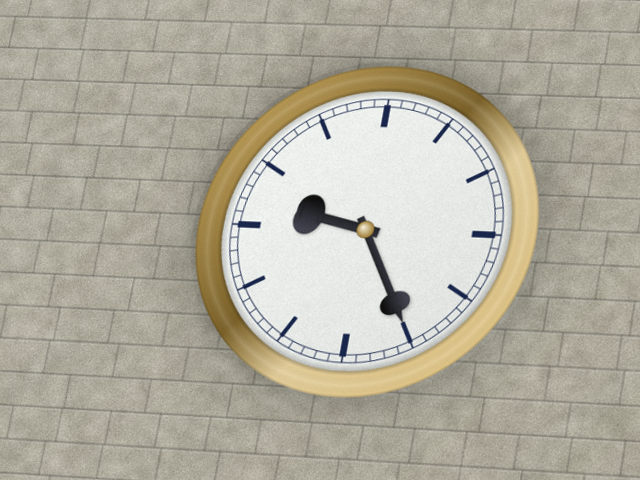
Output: **9:25**
